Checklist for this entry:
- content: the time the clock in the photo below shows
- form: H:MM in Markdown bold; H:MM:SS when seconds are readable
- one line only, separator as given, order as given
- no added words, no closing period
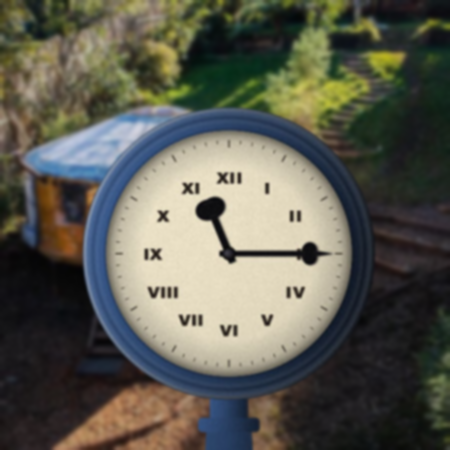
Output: **11:15**
